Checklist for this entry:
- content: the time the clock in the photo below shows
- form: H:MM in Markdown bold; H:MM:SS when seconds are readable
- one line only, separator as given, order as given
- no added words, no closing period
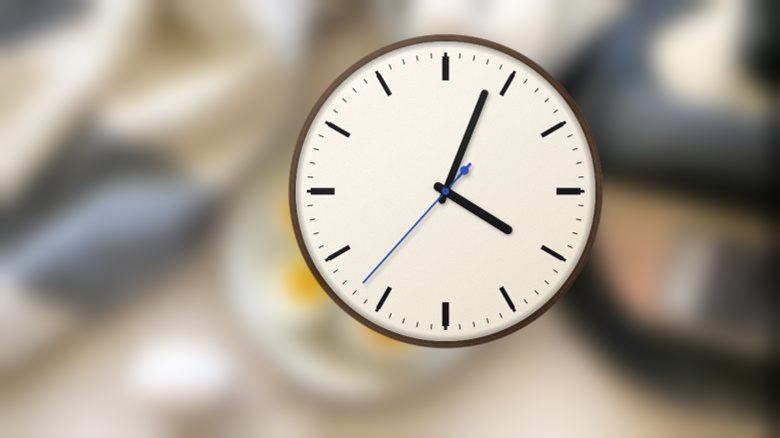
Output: **4:03:37**
